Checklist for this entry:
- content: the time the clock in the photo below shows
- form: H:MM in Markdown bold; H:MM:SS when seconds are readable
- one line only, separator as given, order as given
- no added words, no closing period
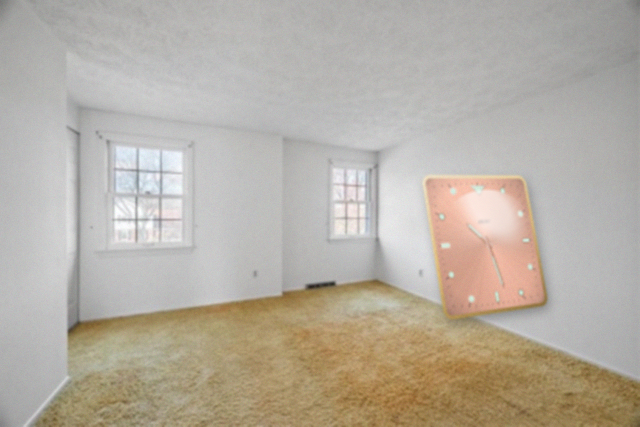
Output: **10:28**
